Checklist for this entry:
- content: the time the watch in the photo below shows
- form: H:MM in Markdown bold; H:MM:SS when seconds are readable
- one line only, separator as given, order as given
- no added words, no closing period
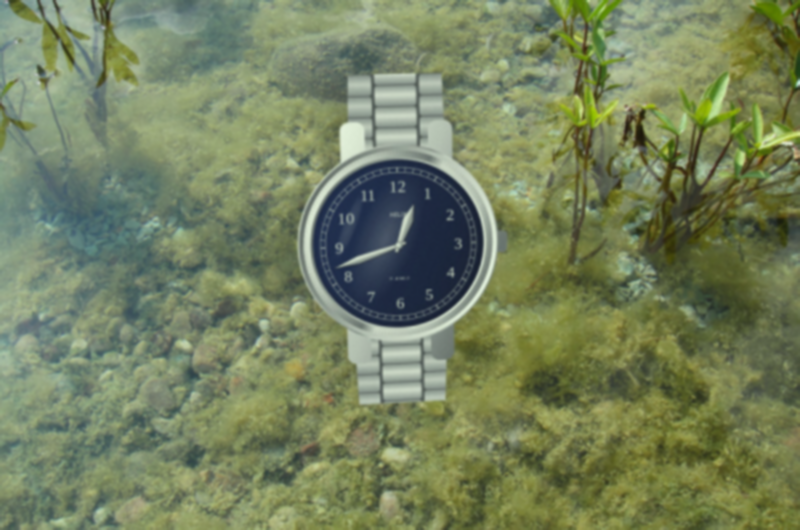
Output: **12:42**
